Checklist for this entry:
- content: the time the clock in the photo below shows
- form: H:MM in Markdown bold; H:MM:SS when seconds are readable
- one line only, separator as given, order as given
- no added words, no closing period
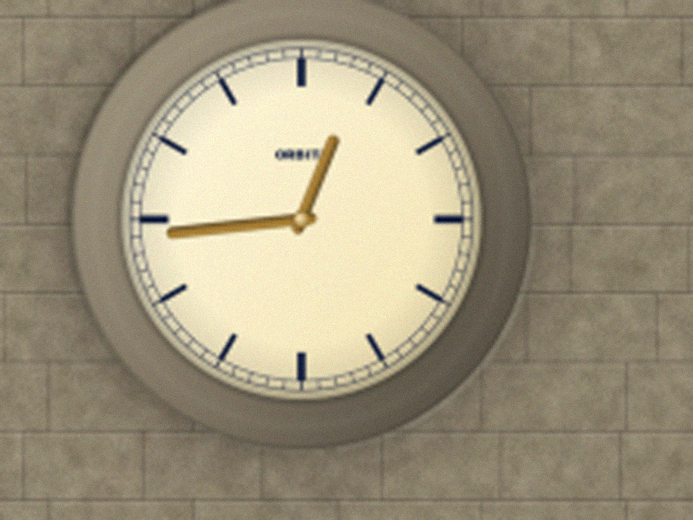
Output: **12:44**
